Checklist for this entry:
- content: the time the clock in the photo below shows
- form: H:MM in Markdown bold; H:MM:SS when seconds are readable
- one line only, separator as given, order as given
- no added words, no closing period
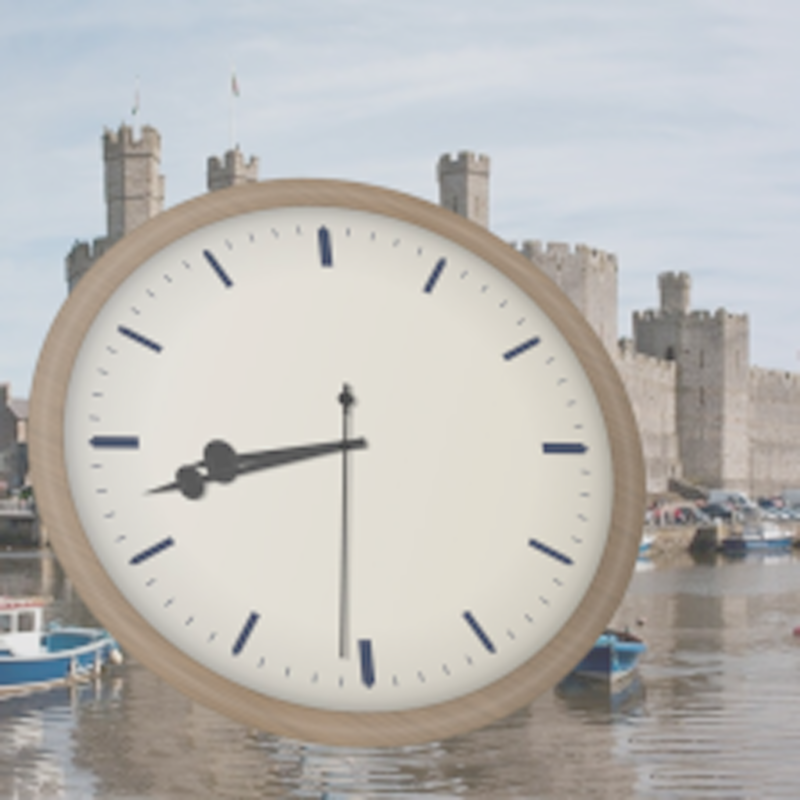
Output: **8:42:31**
